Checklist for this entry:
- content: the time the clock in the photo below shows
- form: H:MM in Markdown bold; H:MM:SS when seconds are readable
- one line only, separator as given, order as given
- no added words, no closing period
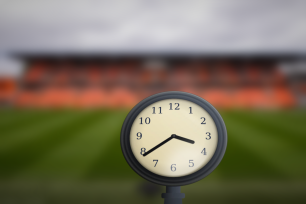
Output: **3:39**
